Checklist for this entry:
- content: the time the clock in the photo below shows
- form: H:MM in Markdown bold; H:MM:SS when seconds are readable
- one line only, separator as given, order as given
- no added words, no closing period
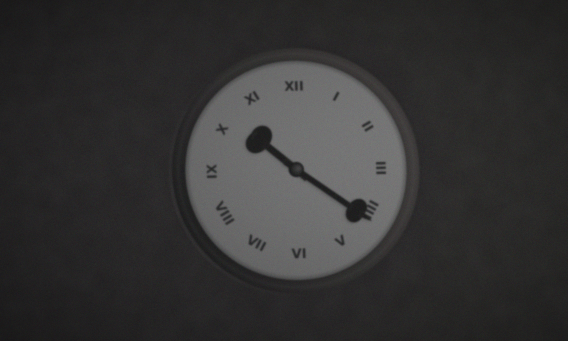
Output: **10:21**
